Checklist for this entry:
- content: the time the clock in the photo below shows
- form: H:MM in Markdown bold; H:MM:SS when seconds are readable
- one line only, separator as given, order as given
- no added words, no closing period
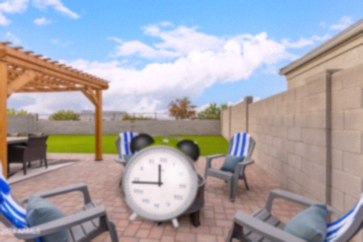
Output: **11:44**
